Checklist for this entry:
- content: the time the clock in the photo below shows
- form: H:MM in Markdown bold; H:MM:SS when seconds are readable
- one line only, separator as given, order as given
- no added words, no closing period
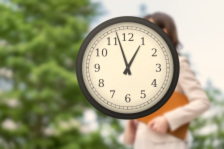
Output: **12:57**
